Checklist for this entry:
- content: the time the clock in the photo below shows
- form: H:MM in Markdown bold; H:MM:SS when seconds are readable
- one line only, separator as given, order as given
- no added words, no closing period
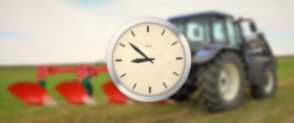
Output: **8:52**
